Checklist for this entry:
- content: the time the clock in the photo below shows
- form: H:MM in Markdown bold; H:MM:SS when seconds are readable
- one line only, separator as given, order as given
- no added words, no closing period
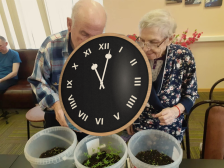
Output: **11:02**
